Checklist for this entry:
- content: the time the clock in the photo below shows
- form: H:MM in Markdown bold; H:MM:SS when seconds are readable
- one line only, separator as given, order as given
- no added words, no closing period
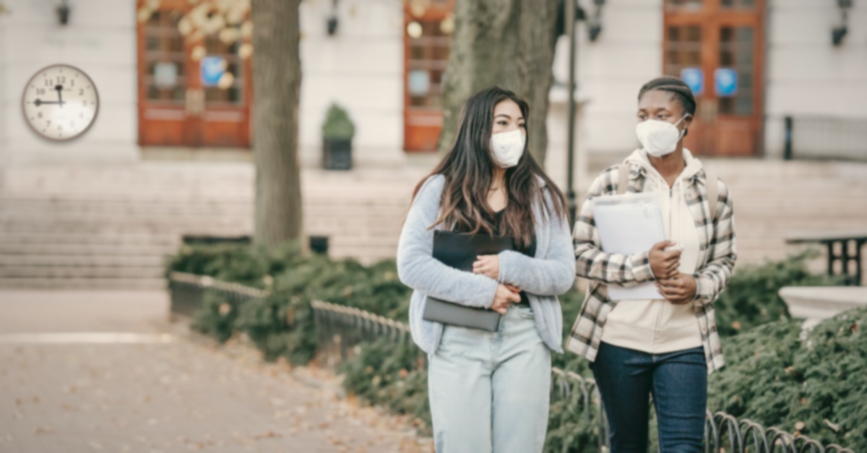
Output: **11:45**
